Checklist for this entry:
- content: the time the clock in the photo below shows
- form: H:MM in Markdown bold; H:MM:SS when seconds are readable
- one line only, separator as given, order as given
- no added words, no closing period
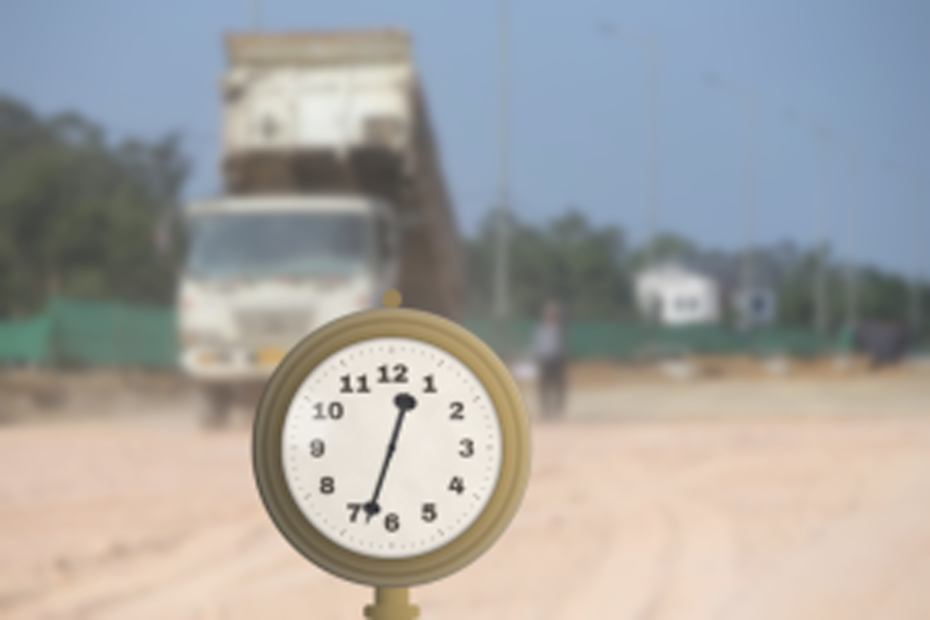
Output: **12:33**
